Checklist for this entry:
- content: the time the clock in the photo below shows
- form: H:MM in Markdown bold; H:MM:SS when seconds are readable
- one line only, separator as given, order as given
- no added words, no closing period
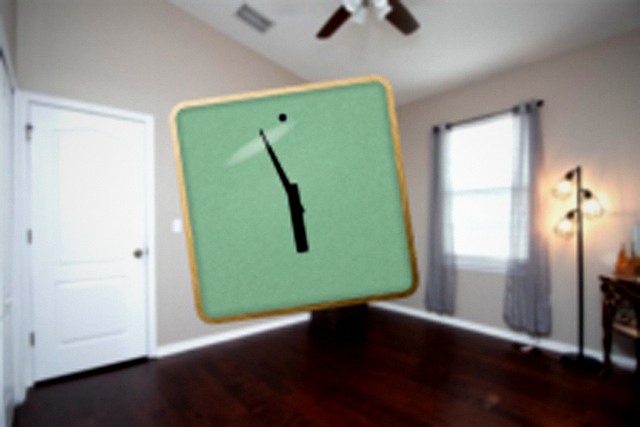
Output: **5:57**
